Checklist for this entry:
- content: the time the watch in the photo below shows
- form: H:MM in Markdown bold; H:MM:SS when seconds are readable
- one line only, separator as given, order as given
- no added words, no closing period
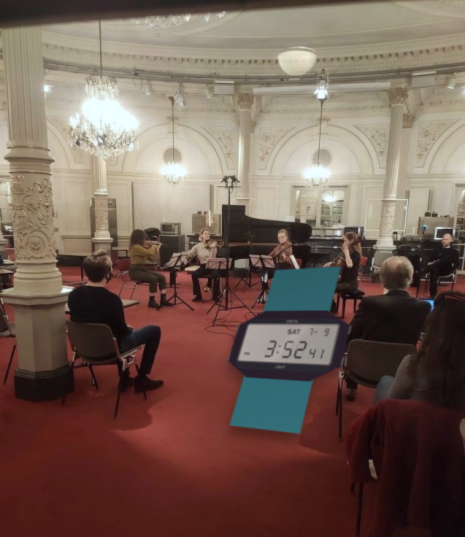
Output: **3:52:41**
